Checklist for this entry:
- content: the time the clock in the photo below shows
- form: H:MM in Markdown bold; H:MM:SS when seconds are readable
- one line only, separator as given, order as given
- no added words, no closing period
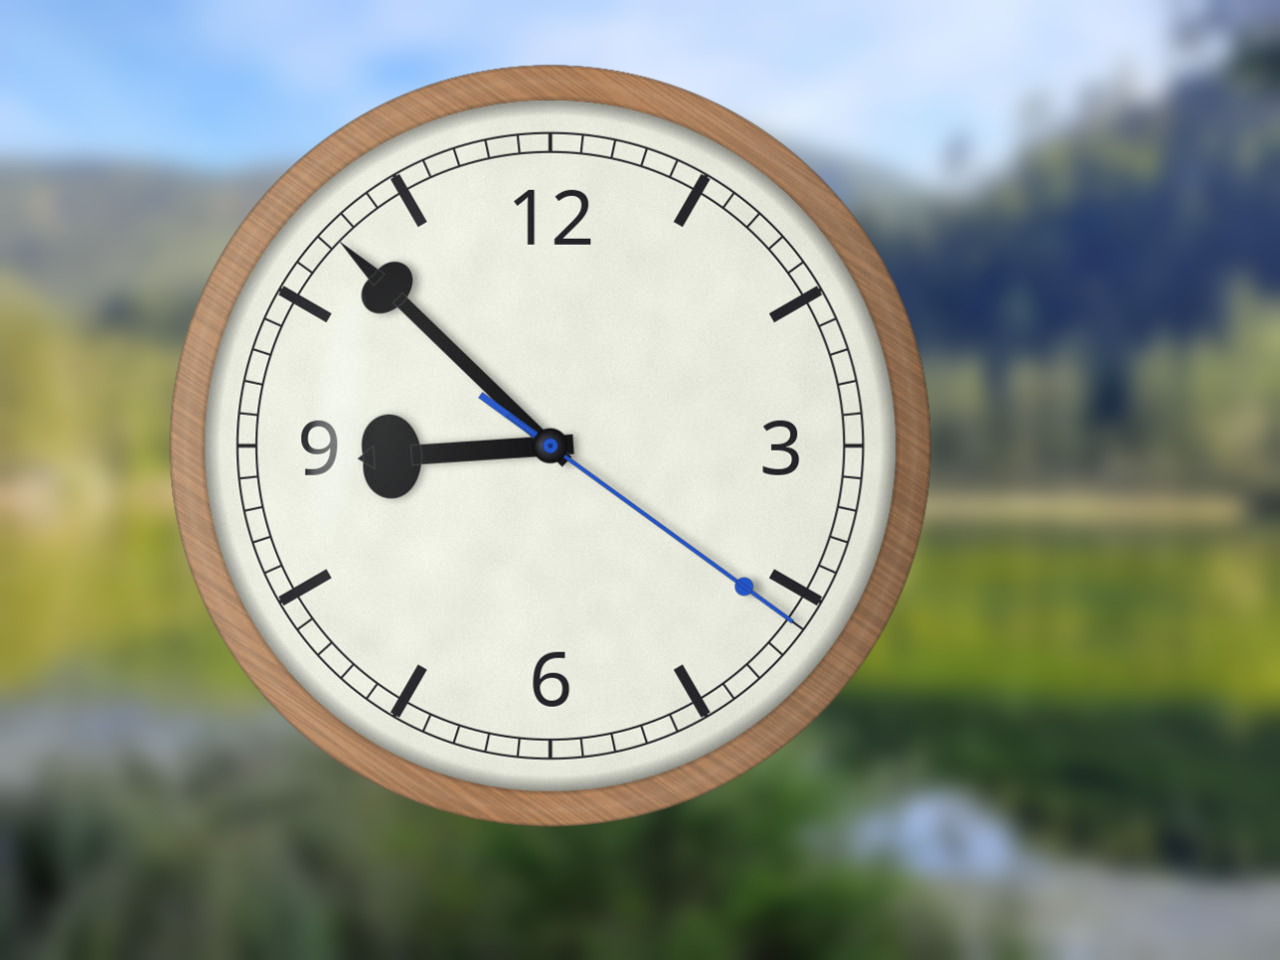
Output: **8:52:21**
